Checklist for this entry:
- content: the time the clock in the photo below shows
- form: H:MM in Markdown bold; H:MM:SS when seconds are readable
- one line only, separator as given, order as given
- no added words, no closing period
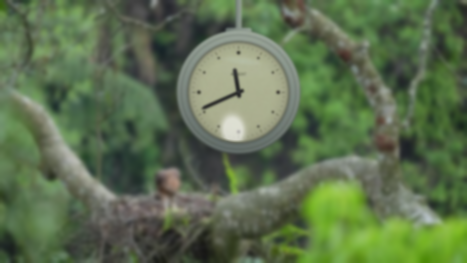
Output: **11:41**
